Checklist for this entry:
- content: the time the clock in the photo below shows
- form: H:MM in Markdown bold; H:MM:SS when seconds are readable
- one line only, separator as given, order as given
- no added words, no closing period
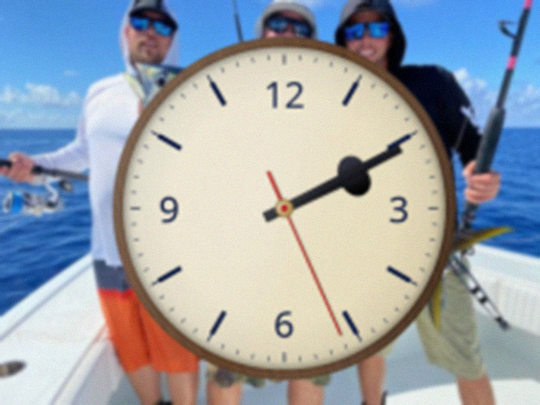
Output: **2:10:26**
